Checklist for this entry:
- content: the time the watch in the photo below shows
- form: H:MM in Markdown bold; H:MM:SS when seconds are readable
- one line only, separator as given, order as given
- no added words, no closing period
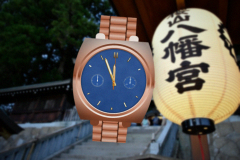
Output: **11:56**
